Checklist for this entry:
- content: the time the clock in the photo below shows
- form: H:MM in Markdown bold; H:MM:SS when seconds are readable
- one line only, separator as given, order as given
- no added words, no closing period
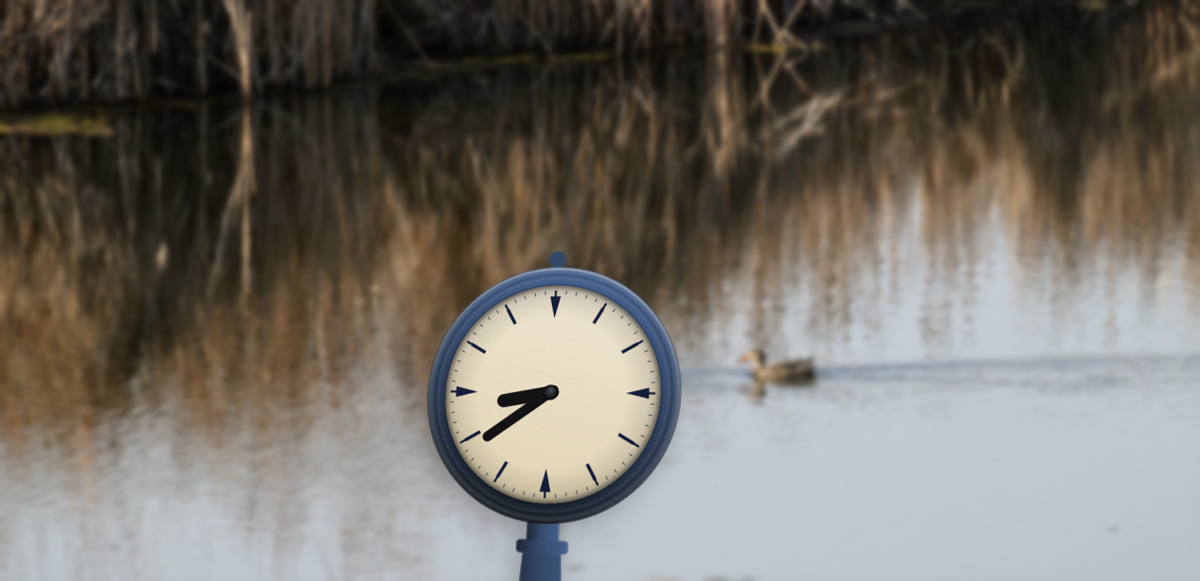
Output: **8:39**
